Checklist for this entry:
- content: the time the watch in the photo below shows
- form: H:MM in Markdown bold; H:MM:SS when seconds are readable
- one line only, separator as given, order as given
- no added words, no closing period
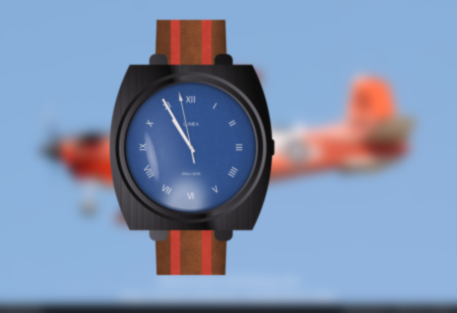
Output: **10:54:58**
